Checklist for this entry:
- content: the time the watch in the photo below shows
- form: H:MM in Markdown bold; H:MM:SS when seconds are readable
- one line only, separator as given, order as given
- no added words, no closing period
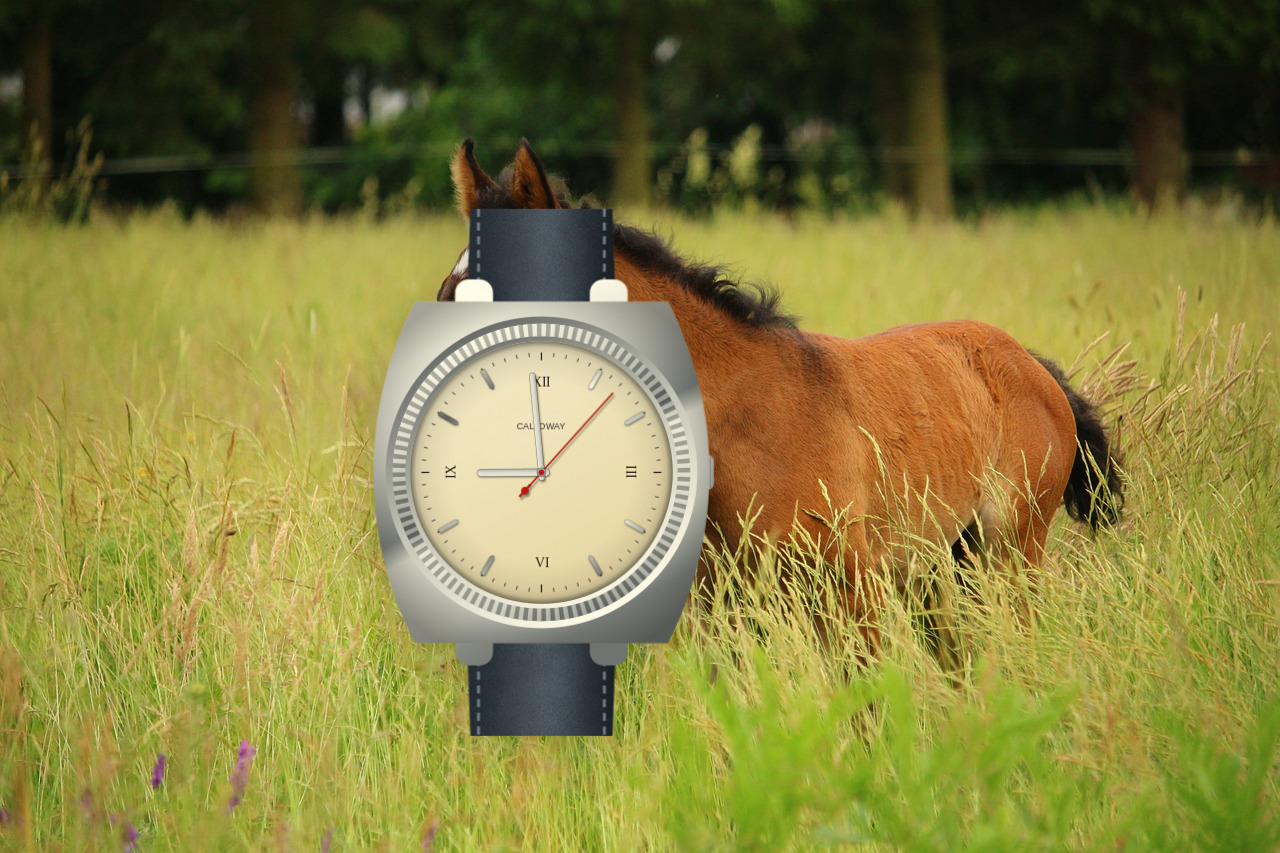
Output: **8:59:07**
